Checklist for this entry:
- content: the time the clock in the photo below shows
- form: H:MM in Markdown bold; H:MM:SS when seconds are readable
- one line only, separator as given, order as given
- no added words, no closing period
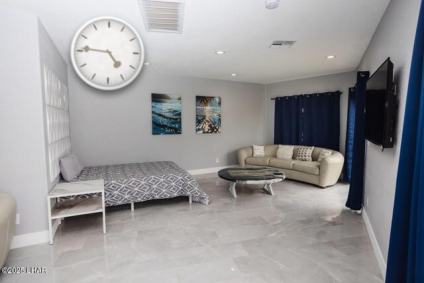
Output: **4:46**
